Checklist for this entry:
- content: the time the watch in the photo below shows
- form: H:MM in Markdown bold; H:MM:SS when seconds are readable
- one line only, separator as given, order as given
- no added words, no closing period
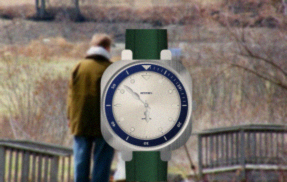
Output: **5:52**
